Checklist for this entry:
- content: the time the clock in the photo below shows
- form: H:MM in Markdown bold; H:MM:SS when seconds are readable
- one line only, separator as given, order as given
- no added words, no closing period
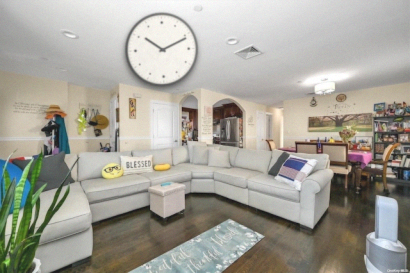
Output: **10:11**
